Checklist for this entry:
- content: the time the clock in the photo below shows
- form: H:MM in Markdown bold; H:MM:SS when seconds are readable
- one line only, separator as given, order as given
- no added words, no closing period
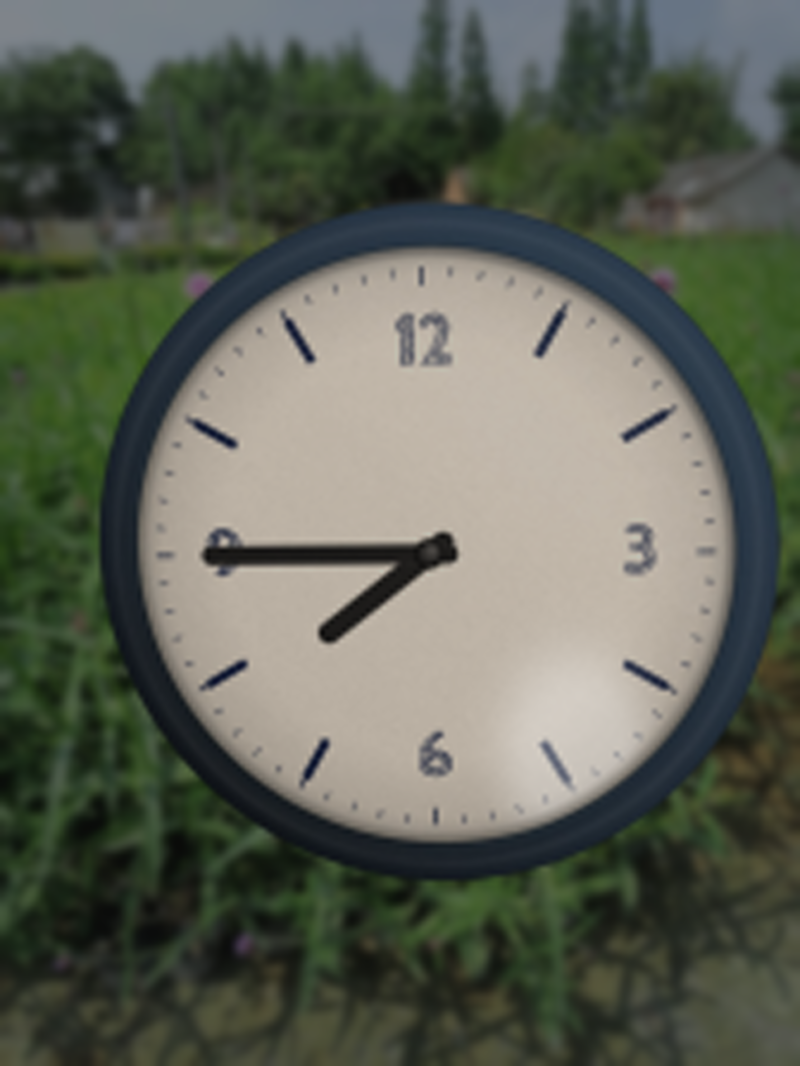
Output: **7:45**
